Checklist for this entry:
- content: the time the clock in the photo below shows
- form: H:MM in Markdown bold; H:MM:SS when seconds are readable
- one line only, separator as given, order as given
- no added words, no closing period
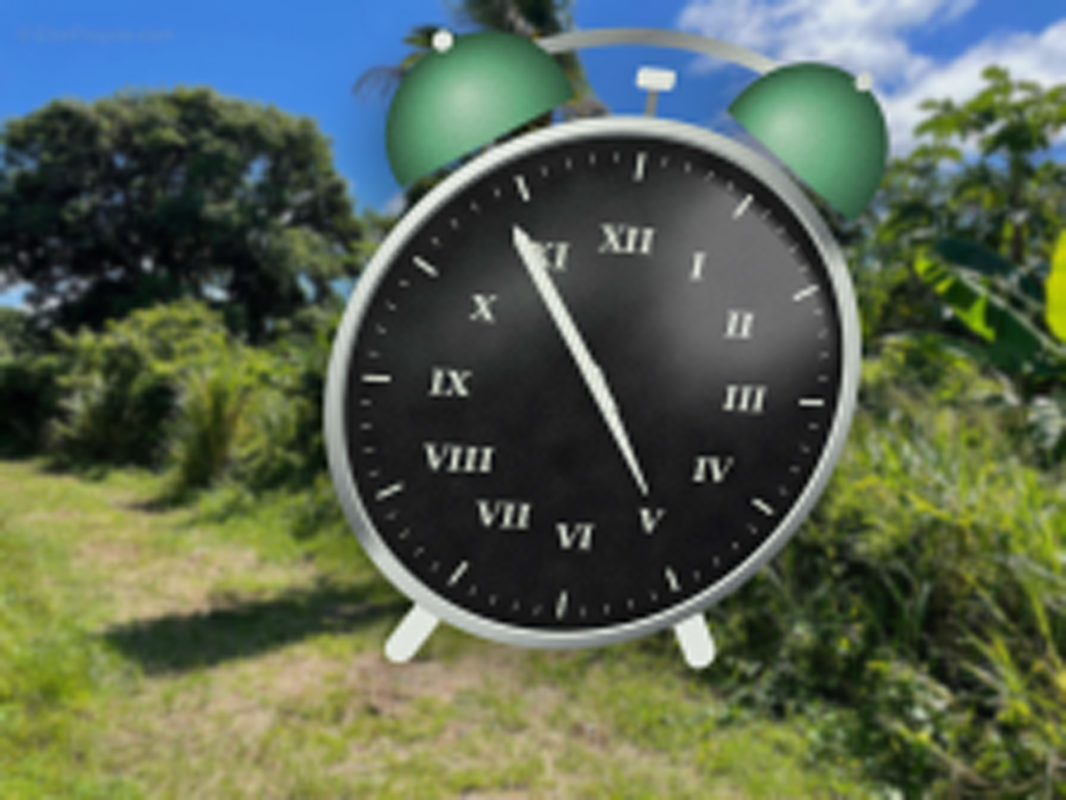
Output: **4:54**
